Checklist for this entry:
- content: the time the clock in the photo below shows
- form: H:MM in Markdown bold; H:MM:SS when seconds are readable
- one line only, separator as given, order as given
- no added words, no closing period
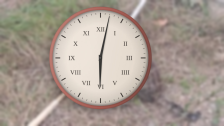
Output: **6:02**
